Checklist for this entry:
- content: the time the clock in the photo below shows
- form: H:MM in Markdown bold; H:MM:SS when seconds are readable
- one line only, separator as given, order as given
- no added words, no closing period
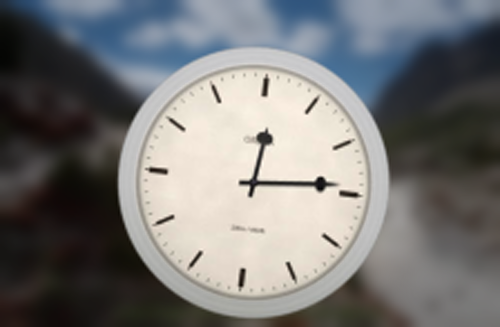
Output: **12:14**
